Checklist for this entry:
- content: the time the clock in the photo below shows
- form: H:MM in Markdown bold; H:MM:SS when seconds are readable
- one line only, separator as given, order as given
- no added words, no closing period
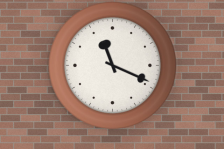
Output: **11:19**
